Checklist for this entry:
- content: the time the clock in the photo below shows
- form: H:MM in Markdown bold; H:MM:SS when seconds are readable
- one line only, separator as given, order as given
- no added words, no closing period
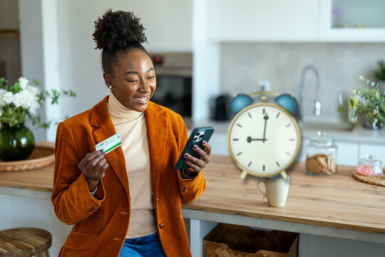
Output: **9:01**
